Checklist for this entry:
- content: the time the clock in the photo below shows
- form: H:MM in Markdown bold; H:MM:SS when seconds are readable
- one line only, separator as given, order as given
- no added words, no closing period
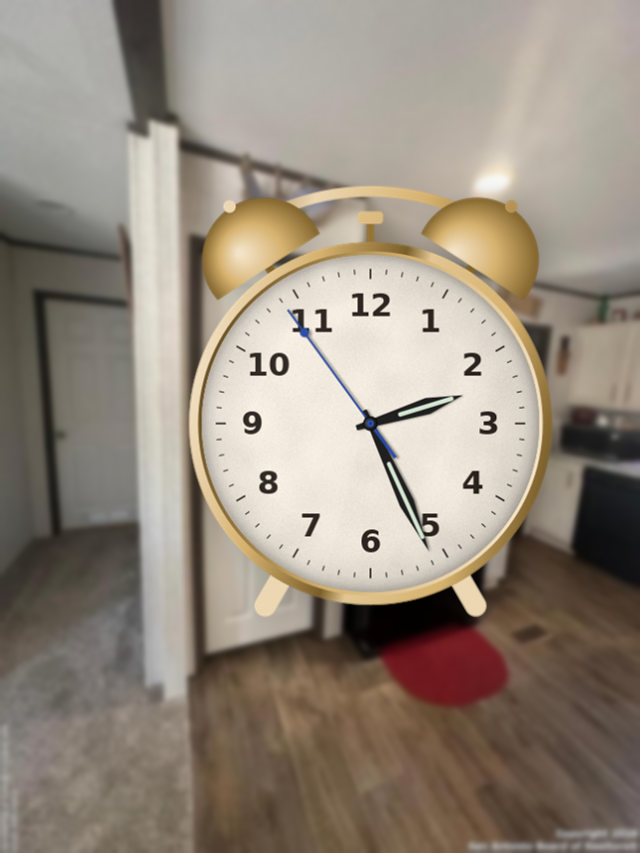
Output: **2:25:54**
